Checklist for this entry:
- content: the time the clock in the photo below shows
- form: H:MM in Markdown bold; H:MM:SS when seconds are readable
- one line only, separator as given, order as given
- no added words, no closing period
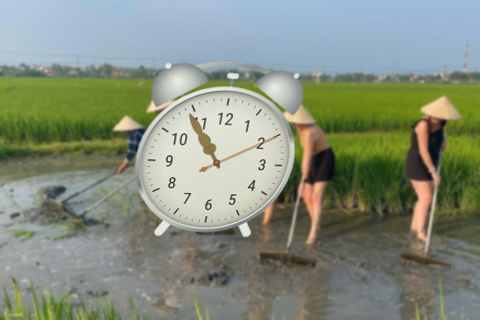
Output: **10:54:10**
